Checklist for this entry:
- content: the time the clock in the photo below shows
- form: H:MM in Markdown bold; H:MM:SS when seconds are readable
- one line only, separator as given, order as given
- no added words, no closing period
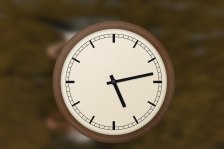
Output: **5:13**
